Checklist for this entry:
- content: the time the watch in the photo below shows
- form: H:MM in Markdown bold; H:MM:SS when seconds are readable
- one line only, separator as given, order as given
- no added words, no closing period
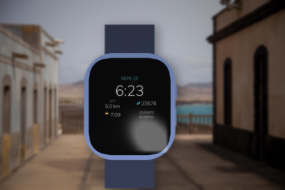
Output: **6:23**
